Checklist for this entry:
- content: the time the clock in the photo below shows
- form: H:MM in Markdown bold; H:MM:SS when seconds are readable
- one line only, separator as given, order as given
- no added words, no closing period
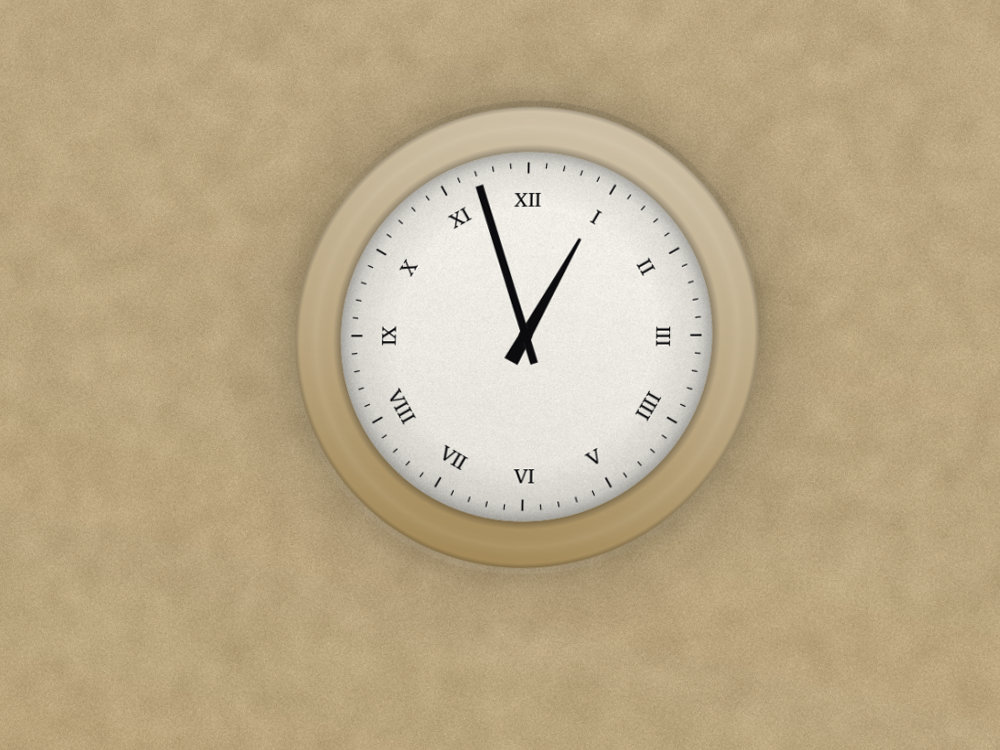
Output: **12:57**
